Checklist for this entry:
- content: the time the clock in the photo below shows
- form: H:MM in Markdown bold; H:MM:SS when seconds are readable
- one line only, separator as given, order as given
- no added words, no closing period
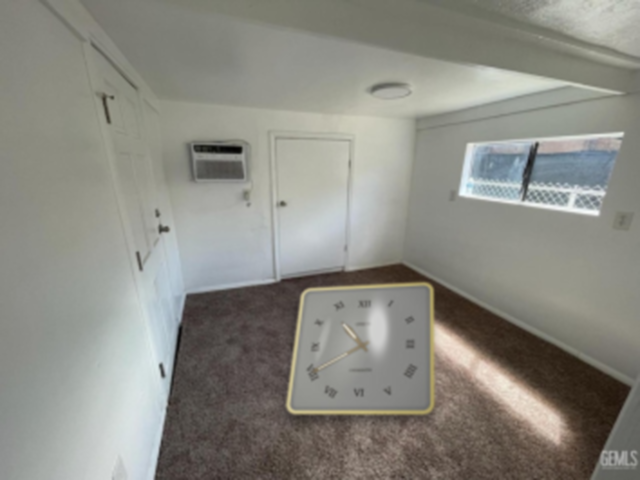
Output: **10:40**
